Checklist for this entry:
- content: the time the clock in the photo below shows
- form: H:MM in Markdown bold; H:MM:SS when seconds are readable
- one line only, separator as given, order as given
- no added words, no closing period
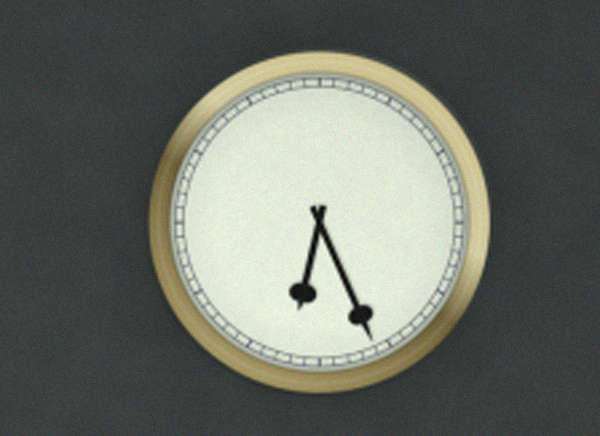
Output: **6:26**
